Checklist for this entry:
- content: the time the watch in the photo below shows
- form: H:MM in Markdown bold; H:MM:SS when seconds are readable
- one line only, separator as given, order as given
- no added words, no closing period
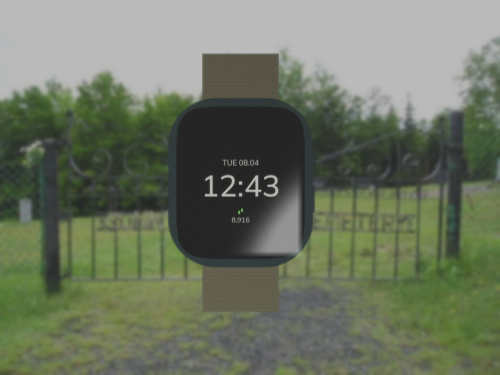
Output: **12:43**
